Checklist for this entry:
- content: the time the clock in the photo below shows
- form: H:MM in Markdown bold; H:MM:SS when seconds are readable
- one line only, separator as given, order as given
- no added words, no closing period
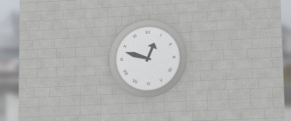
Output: **12:48**
